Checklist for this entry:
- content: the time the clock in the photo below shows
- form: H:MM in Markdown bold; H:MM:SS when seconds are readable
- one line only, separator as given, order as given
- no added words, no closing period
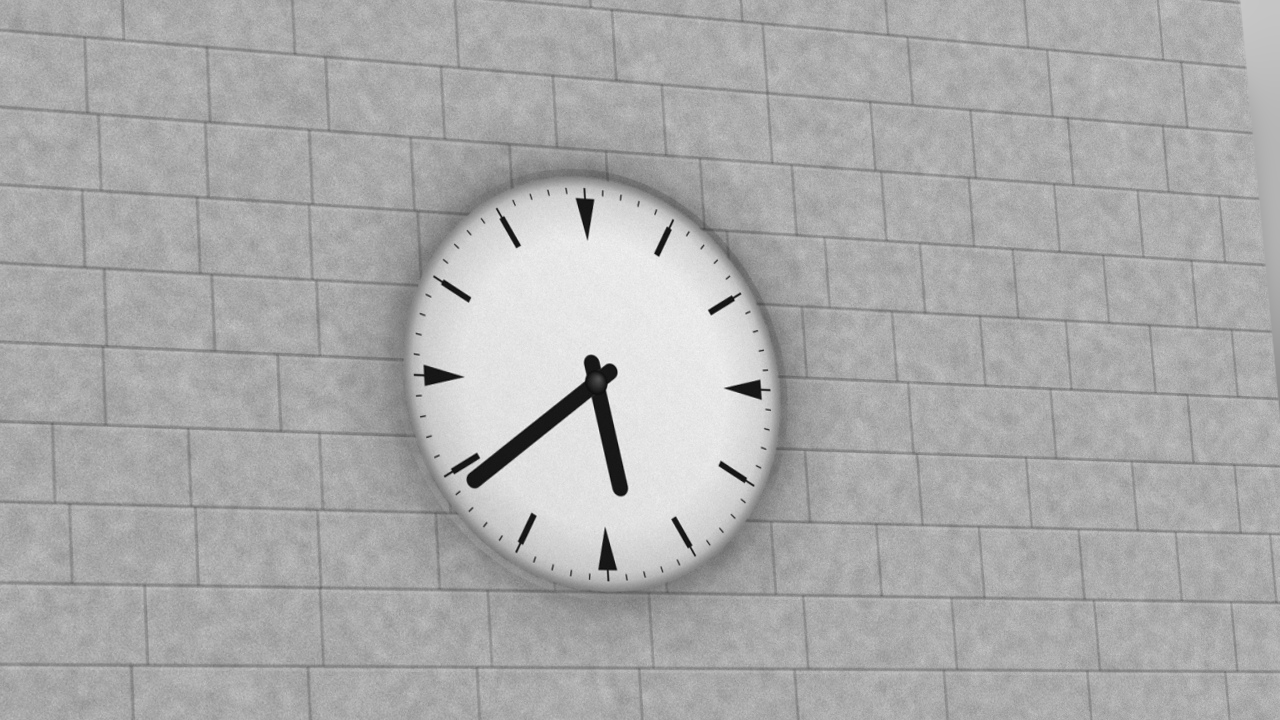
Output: **5:39**
